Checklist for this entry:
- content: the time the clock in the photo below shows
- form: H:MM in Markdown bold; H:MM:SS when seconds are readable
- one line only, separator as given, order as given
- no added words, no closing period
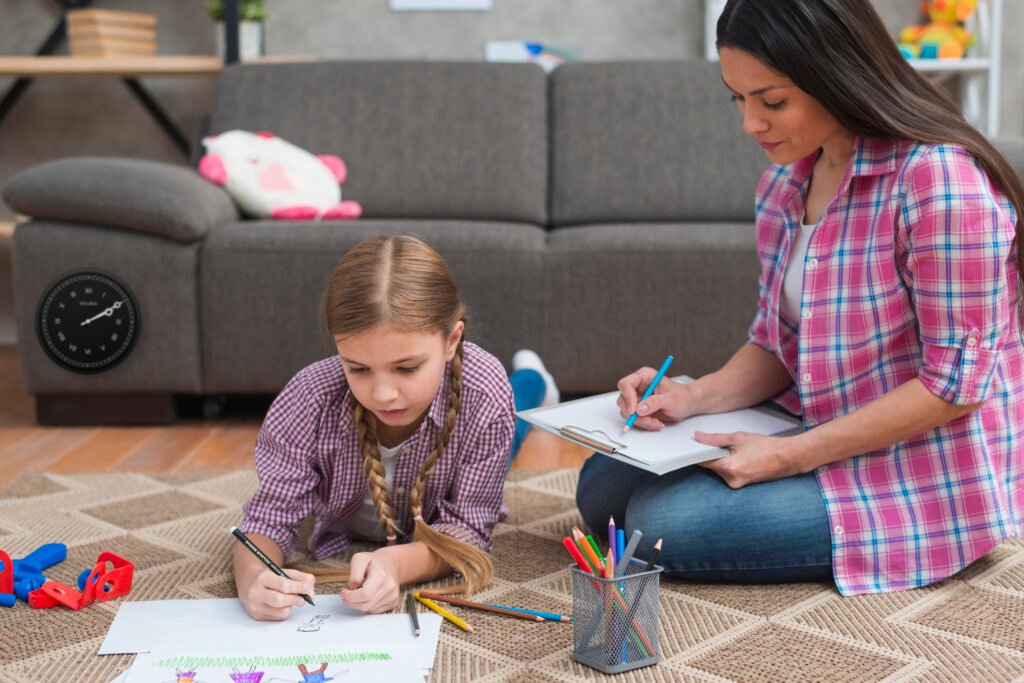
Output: **2:10**
